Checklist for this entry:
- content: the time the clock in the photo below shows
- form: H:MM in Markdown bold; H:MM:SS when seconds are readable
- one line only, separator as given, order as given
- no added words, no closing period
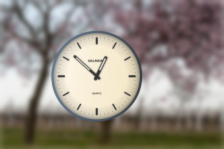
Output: **12:52**
